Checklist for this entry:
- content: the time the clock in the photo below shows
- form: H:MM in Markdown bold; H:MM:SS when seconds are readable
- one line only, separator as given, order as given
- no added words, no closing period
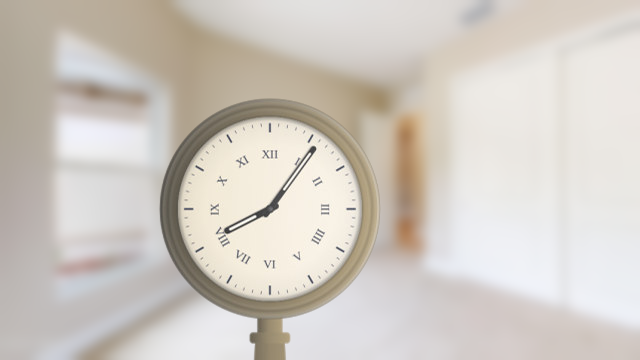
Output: **8:06**
